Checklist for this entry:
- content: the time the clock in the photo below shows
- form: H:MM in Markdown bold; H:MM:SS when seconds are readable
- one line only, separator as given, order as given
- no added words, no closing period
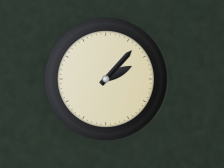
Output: **2:07**
